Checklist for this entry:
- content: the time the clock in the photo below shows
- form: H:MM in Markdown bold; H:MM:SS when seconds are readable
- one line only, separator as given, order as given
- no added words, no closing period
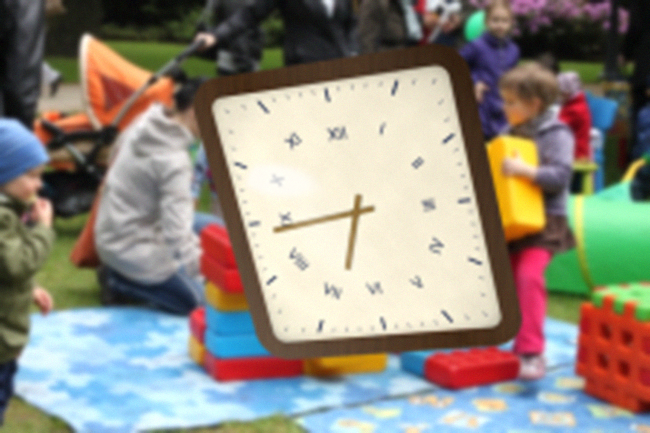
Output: **6:44**
